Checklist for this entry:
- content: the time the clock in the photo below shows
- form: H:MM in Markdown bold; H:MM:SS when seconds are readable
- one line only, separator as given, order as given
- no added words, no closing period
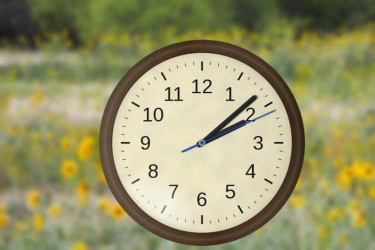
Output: **2:08:11**
